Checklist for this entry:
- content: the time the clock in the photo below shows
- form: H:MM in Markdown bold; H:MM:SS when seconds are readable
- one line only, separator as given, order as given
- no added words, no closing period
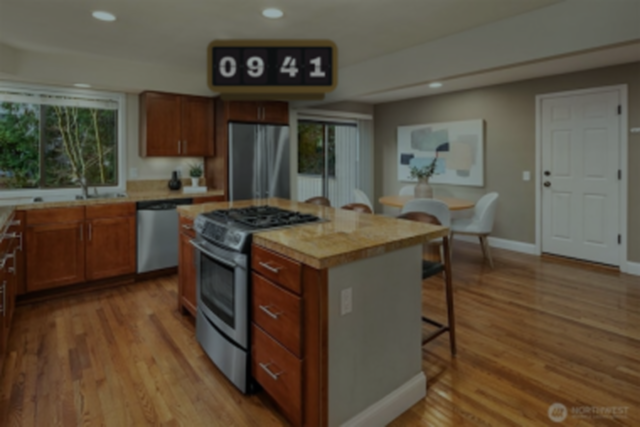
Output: **9:41**
